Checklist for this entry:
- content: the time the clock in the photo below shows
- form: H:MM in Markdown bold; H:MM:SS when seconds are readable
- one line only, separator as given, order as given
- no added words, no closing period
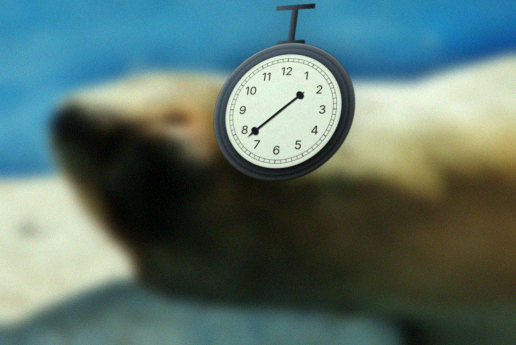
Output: **1:38**
